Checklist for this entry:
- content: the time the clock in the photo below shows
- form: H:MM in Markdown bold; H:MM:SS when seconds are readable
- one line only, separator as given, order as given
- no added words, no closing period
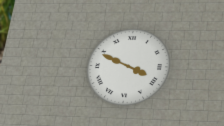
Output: **3:49**
